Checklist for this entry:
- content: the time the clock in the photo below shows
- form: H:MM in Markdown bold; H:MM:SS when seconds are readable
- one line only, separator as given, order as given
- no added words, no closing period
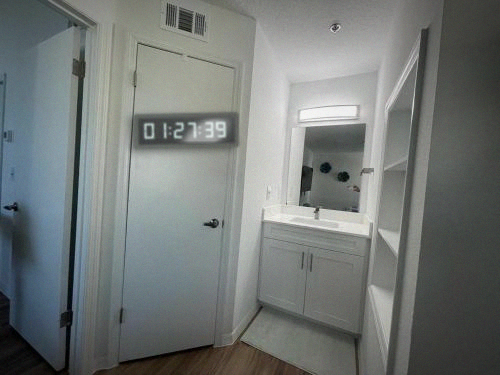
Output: **1:27:39**
